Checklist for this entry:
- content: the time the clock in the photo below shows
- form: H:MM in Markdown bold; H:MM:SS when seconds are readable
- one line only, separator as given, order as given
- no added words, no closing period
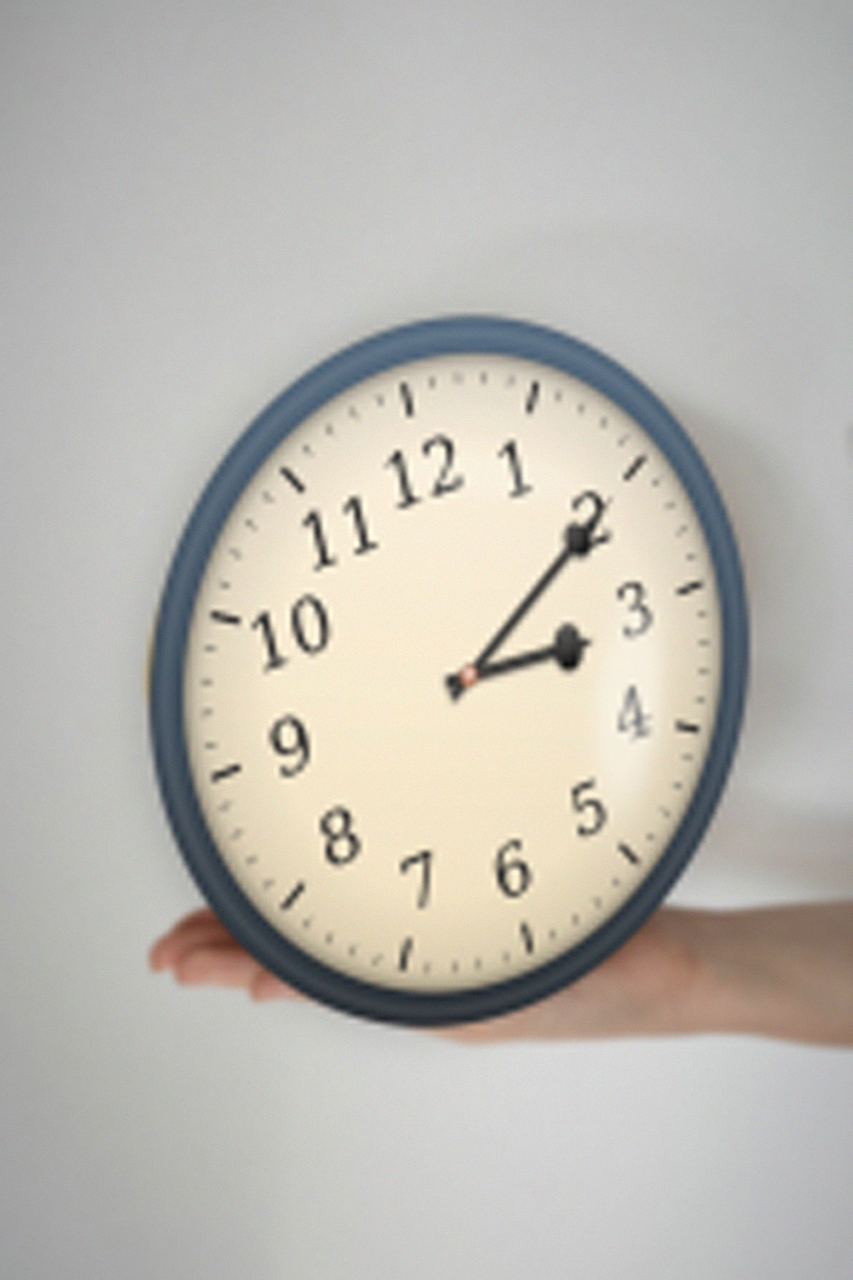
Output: **3:10**
